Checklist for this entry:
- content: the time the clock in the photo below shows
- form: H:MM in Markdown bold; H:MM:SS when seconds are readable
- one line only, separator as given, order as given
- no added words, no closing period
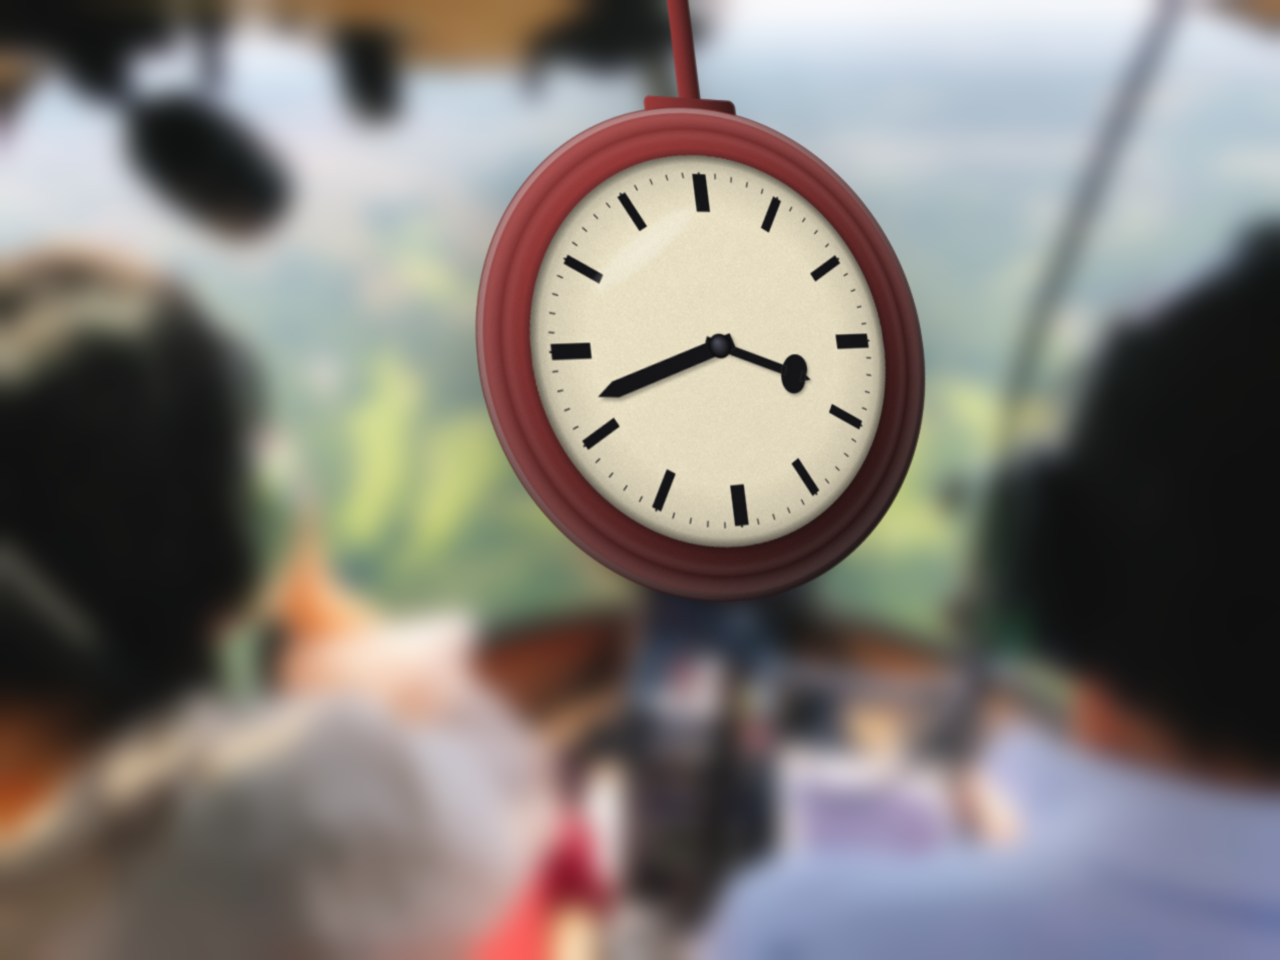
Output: **3:42**
